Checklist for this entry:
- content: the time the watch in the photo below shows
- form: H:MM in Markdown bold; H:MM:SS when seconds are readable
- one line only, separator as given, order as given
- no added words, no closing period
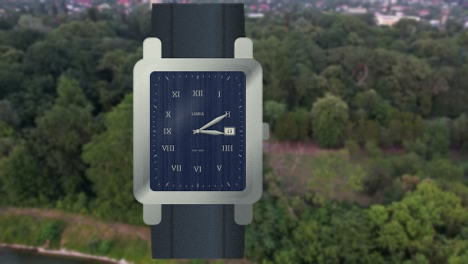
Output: **3:10**
